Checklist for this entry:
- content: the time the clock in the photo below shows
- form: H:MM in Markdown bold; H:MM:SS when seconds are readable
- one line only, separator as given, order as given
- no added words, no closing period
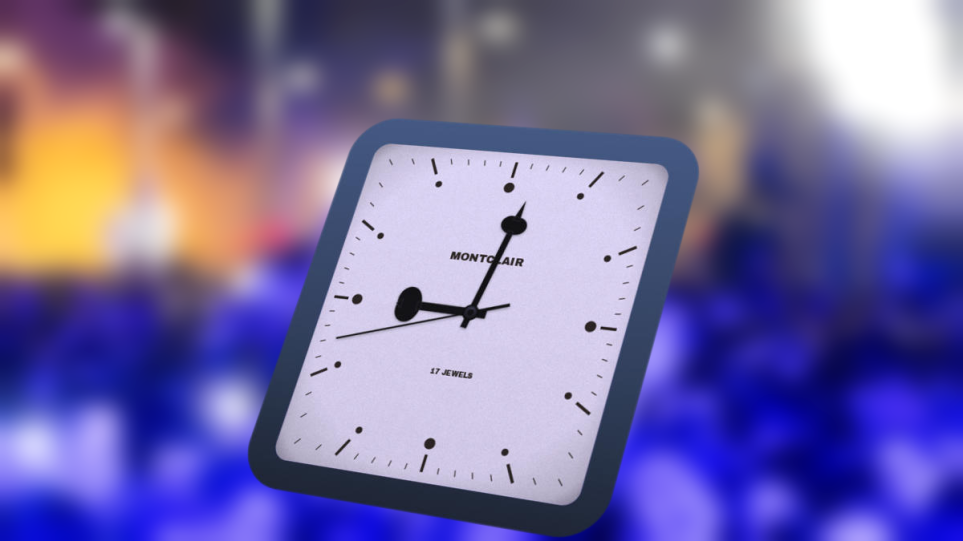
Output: **9:01:42**
